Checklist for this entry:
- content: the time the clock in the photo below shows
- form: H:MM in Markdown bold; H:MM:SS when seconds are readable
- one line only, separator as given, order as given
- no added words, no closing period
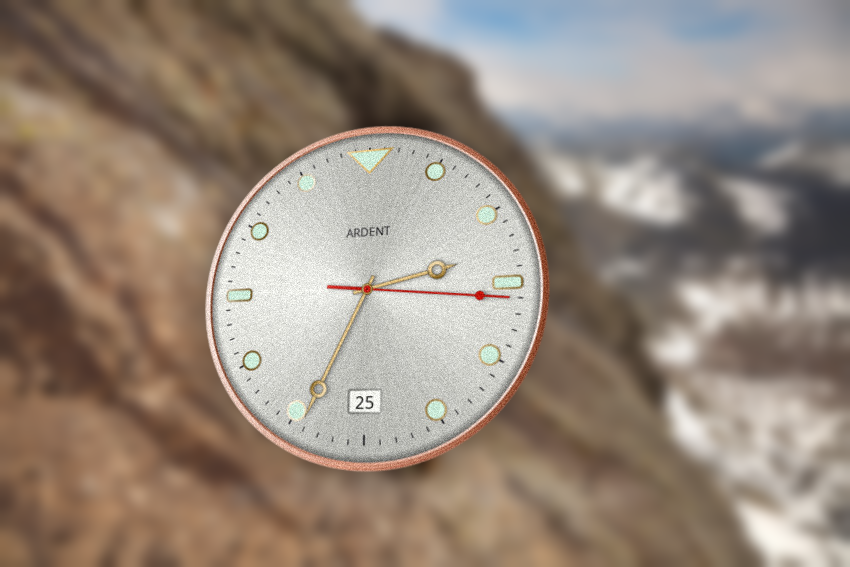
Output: **2:34:16**
